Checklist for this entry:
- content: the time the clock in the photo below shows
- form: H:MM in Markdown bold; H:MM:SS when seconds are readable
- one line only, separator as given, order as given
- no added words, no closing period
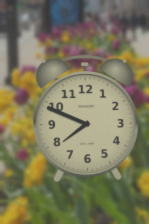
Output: **7:49**
